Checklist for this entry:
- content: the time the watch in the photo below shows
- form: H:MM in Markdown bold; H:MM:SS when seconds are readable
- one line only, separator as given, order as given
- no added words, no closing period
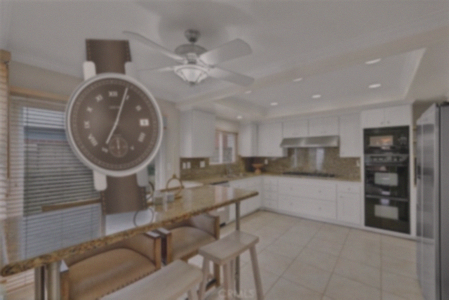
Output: **7:04**
